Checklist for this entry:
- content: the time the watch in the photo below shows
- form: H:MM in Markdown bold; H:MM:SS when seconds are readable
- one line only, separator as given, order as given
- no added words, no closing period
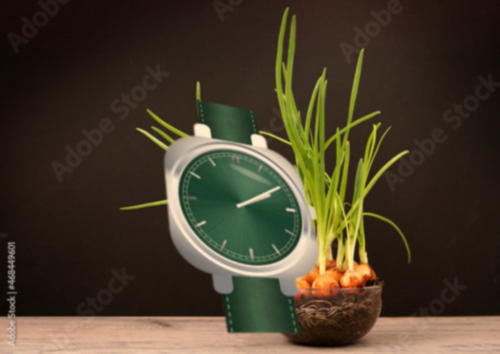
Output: **2:10**
